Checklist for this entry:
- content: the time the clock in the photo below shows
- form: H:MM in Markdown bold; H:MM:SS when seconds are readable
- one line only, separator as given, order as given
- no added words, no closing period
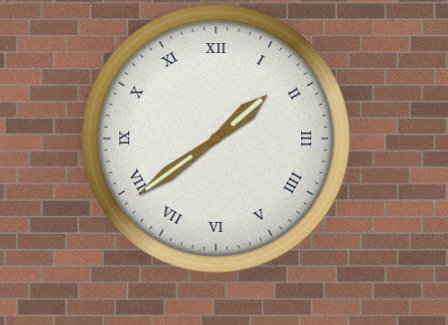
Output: **1:39**
